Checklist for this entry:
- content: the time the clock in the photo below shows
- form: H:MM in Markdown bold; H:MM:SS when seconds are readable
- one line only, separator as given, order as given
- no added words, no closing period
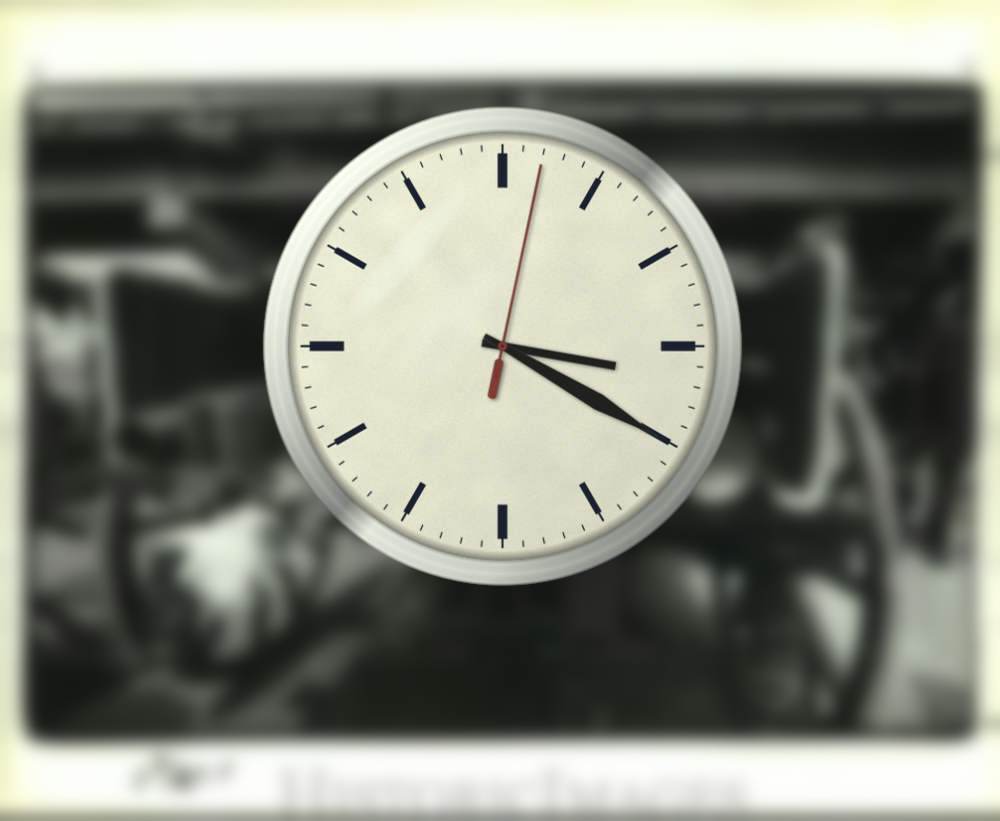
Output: **3:20:02**
